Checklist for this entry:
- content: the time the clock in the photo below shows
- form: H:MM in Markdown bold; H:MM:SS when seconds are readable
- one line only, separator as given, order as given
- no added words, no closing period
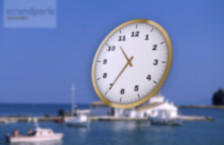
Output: **10:35**
